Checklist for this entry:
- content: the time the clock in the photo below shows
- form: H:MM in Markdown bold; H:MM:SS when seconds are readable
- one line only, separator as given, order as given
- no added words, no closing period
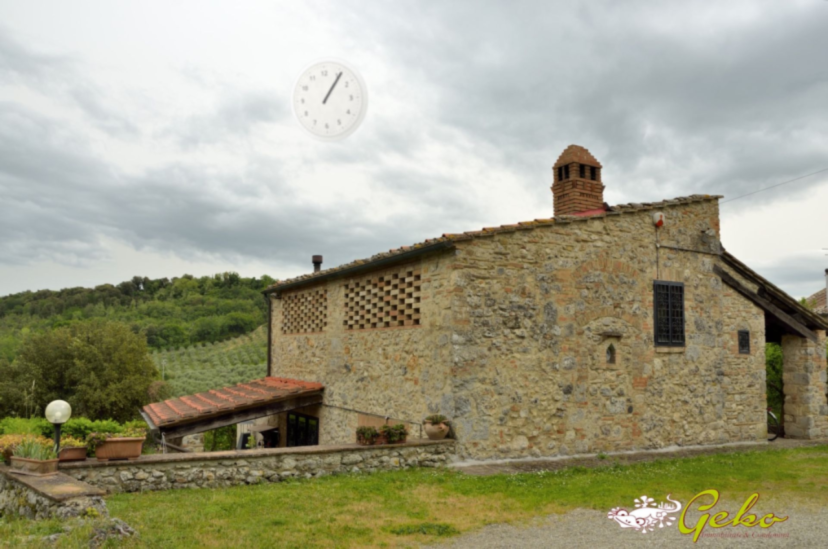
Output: **1:06**
